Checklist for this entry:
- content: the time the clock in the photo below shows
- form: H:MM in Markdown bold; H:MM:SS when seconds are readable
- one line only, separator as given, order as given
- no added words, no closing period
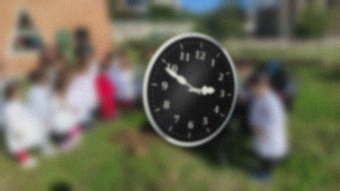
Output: **2:49**
